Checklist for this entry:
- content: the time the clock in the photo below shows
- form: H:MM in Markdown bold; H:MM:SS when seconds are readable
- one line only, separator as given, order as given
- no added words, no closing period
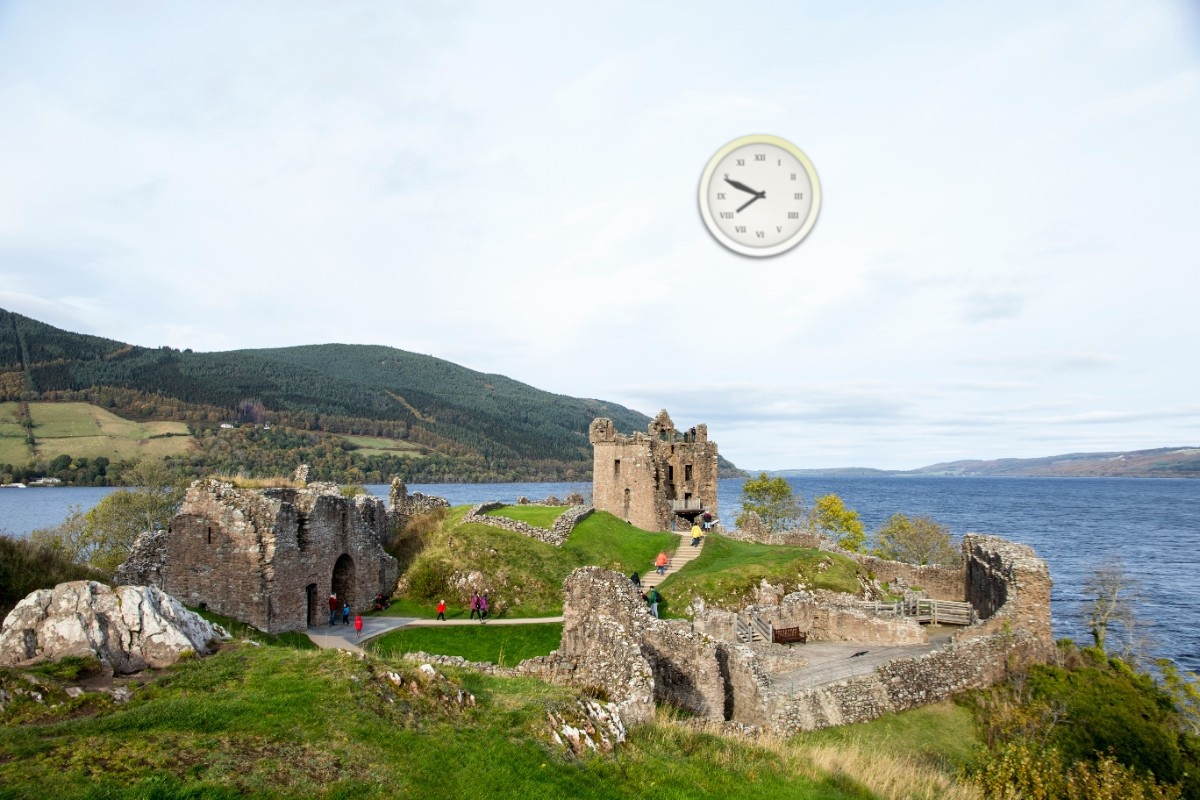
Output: **7:49**
